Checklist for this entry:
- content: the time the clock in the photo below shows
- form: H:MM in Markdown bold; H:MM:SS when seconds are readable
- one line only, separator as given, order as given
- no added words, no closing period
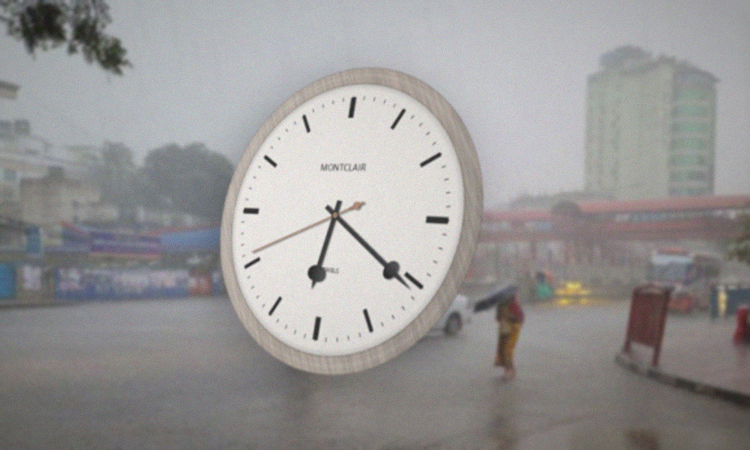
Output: **6:20:41**
